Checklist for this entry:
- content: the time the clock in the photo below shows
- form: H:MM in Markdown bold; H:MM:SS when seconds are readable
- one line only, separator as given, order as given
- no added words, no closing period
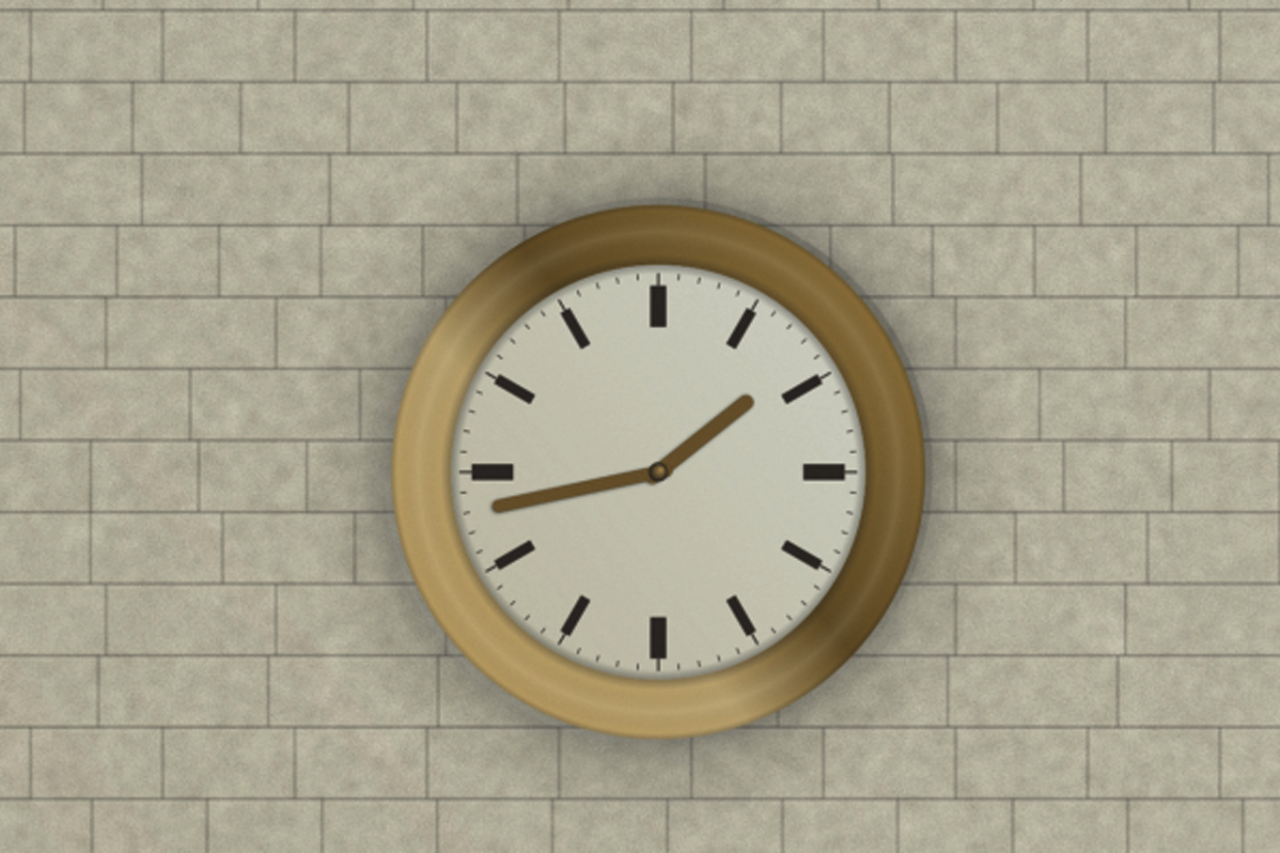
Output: **1:43**
